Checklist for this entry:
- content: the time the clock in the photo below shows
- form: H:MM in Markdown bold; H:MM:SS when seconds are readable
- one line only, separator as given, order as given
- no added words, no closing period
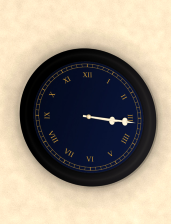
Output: **3:16**
